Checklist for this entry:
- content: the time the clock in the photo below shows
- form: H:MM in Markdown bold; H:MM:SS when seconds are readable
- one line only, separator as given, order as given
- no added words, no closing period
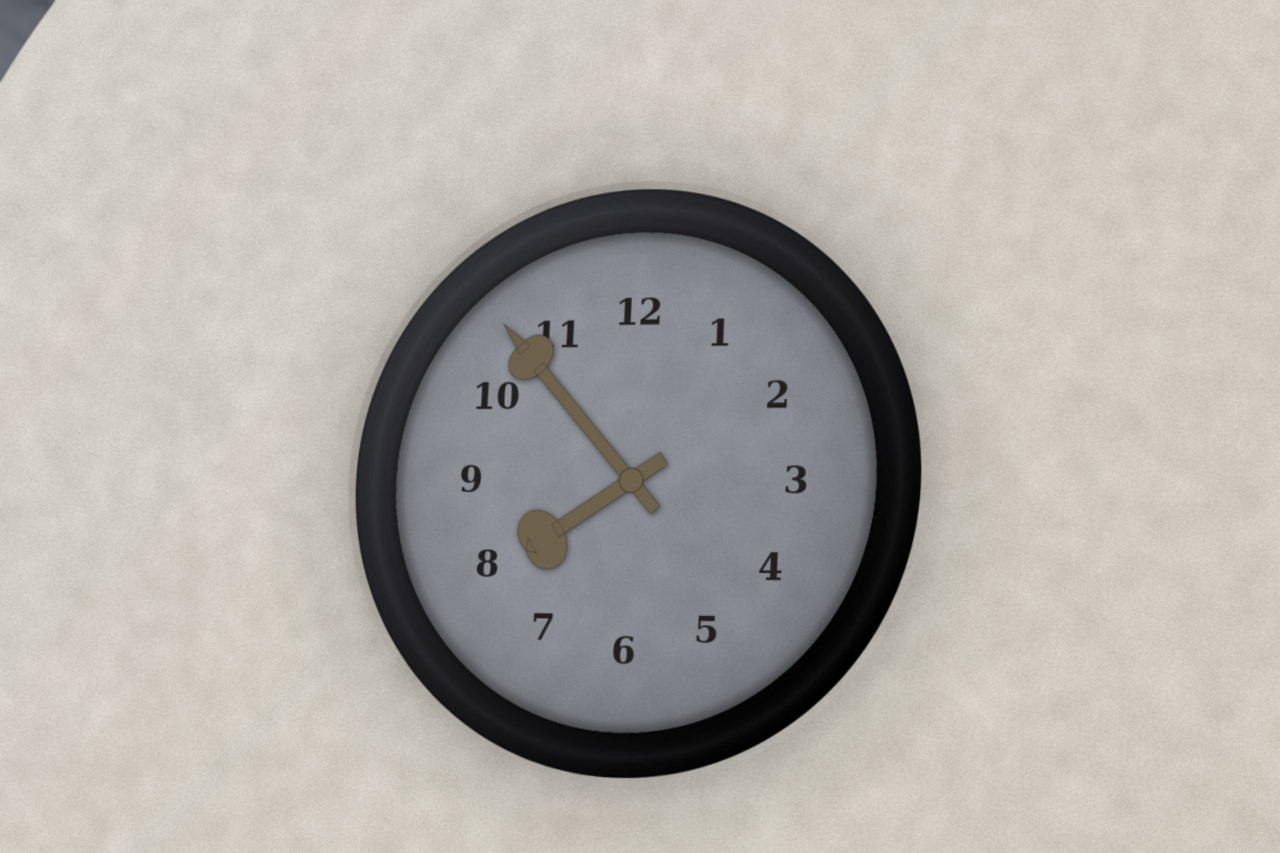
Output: **7:53**
